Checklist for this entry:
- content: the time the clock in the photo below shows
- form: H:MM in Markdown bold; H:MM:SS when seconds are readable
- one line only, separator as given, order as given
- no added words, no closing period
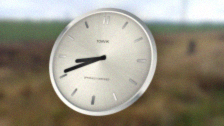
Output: **8:41**
